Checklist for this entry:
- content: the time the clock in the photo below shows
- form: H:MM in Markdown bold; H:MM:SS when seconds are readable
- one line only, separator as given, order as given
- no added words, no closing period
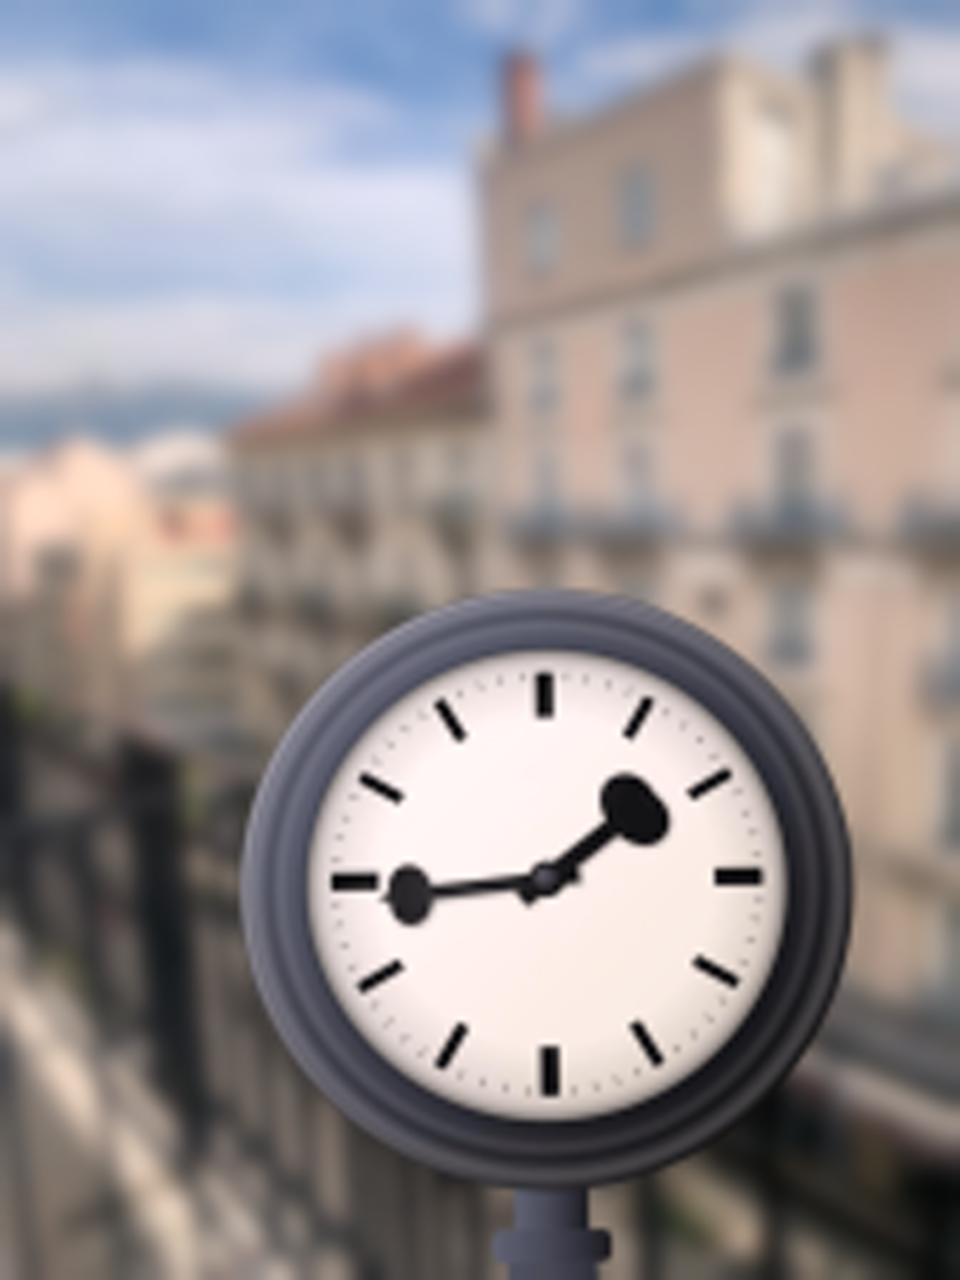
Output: **1:44**
